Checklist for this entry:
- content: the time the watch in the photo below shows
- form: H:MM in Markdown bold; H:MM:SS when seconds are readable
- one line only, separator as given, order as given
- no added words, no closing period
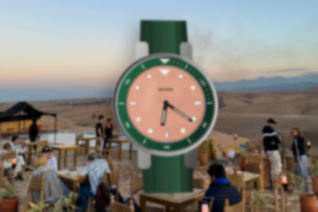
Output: **6:21**
